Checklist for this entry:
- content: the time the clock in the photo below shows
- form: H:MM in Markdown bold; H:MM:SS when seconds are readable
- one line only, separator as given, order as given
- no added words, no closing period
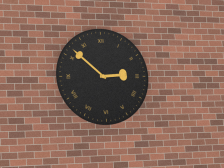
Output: **2:52**
